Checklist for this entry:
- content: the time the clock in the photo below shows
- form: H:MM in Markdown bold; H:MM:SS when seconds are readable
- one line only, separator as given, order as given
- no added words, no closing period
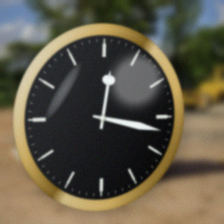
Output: **12:17**
